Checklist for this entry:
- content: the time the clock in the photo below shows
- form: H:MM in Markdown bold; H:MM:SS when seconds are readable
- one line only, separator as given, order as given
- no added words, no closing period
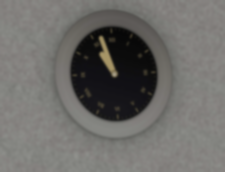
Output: **10:57**
